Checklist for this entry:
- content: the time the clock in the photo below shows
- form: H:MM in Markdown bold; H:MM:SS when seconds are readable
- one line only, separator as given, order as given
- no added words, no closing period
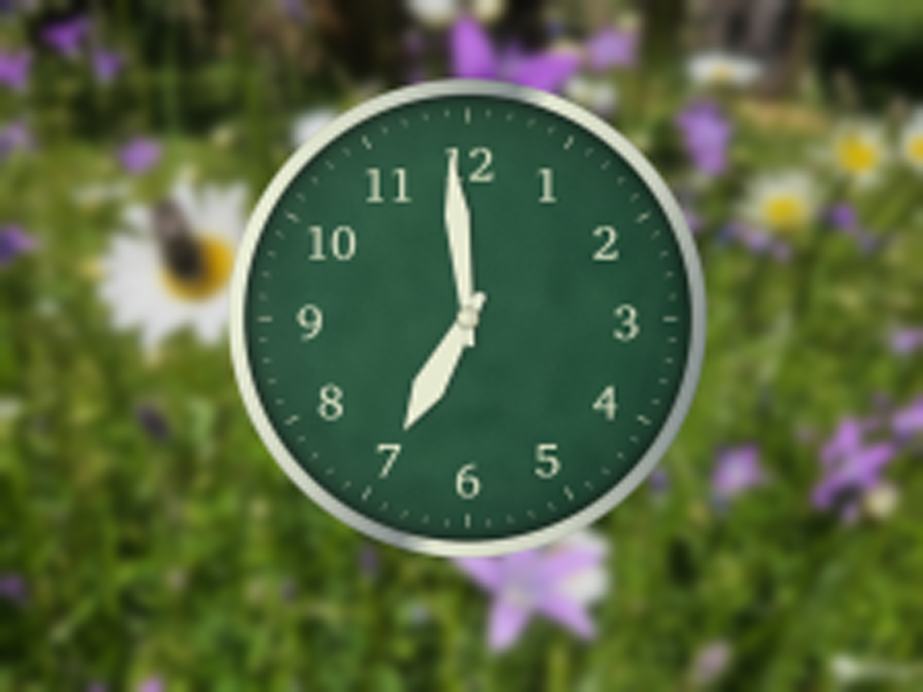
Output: **6:59**
